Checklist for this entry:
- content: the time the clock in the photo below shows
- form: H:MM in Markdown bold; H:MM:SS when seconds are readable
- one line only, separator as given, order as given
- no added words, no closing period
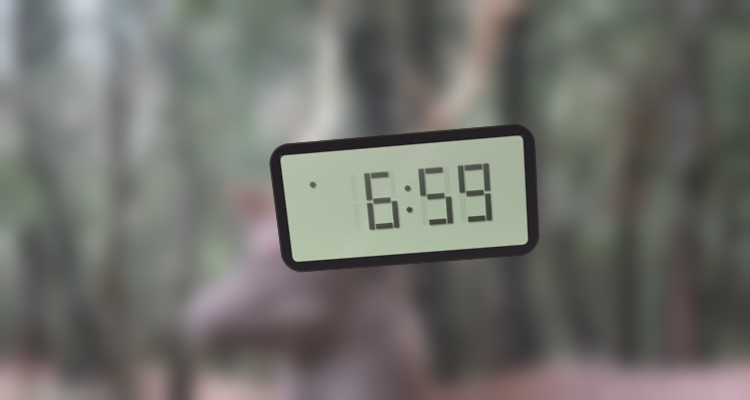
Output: **6:59**
